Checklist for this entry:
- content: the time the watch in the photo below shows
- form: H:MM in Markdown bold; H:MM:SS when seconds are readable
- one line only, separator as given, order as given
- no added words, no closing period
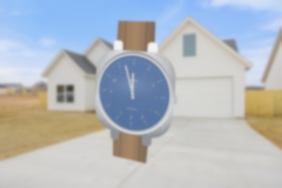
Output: **11:57**
